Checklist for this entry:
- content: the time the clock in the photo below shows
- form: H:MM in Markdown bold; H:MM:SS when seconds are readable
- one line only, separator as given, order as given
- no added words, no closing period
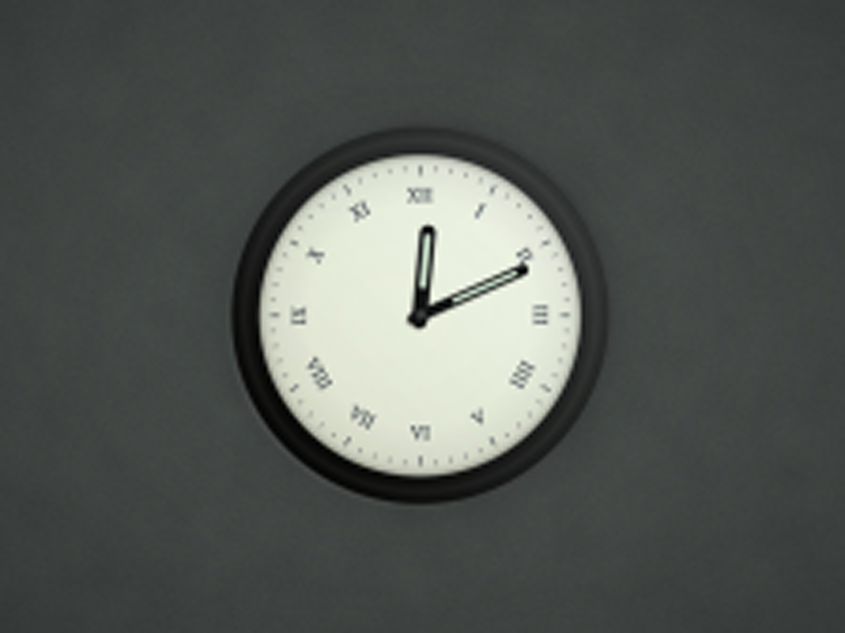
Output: **12:11**
